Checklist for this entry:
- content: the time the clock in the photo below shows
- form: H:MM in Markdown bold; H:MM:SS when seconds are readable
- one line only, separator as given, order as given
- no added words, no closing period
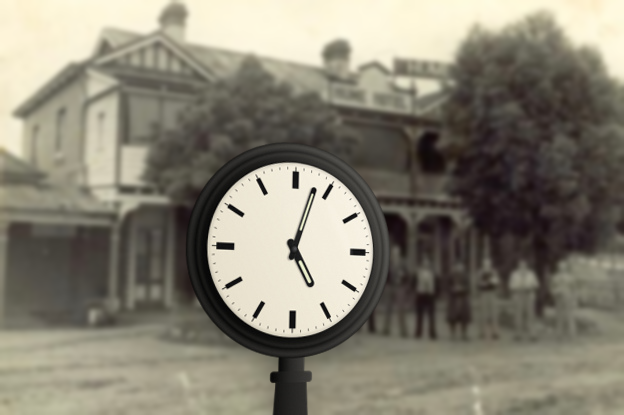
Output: **5:03**
